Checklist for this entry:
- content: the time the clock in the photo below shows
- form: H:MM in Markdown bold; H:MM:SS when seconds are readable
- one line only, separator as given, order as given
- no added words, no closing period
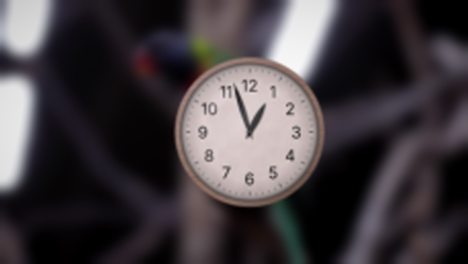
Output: **12:57**
